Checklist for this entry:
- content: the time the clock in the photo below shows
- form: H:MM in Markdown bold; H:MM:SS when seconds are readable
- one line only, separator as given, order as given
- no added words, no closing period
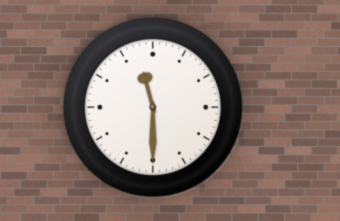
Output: **11:30**
